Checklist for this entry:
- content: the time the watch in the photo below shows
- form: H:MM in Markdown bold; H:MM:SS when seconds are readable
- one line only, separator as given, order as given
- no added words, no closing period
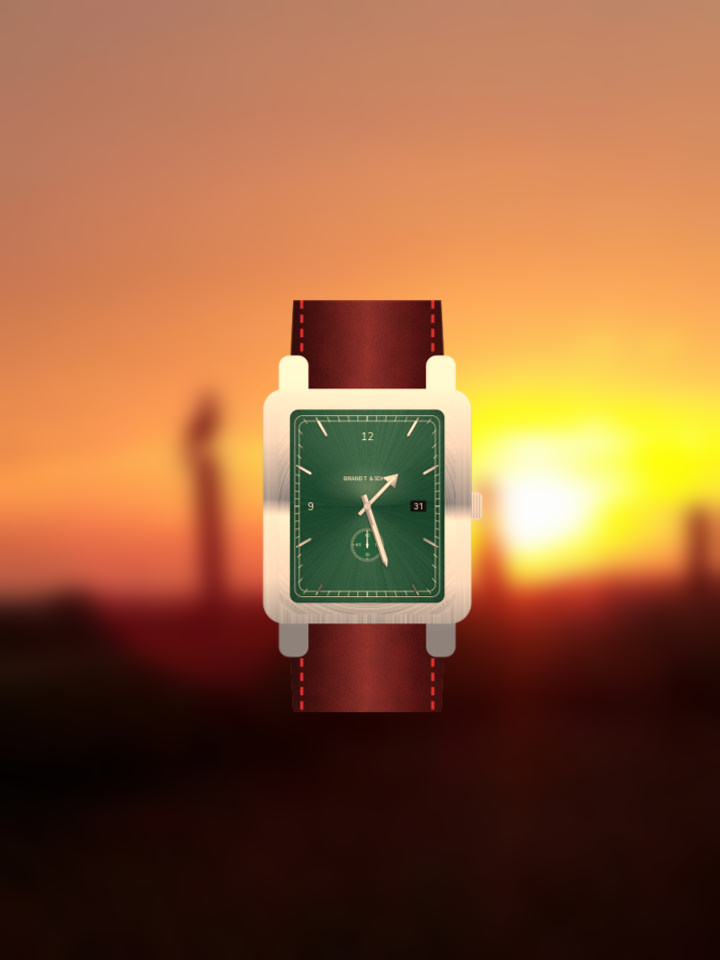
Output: **1:27**
